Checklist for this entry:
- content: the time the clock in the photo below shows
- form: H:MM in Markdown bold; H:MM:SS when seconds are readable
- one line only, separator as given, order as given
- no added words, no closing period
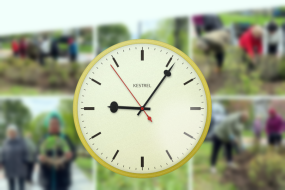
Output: **9:05:54**
